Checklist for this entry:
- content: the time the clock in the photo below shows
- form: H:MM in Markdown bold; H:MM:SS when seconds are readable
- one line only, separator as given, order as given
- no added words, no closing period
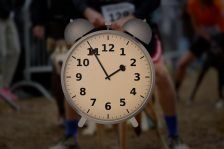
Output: **1:55**
